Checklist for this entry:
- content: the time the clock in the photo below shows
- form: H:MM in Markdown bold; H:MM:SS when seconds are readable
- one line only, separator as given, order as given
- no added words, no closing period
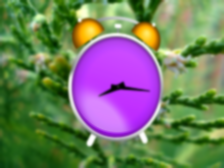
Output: **8:16**
